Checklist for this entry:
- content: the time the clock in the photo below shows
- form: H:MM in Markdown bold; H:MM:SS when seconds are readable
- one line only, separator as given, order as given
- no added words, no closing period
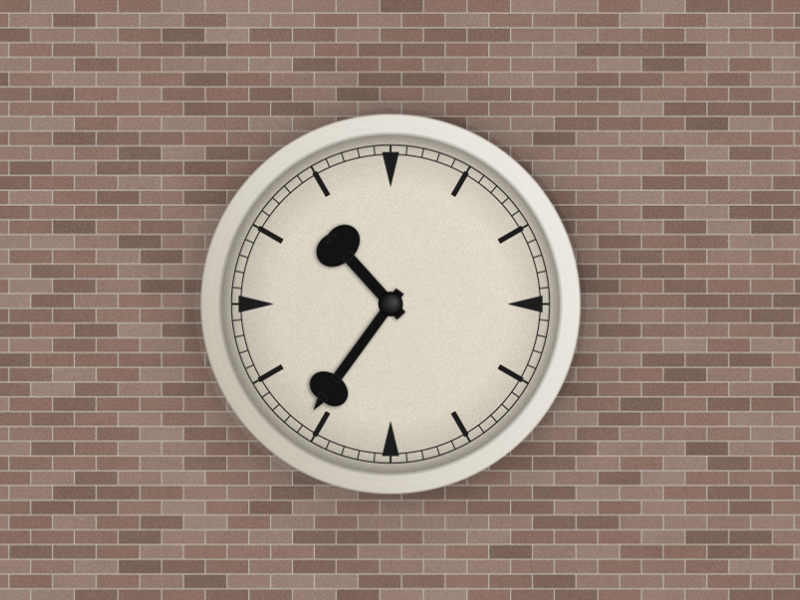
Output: **10:36**
